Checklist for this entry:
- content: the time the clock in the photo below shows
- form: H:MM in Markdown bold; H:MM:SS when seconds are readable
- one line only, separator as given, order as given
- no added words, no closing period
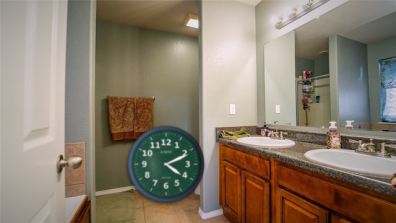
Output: **4:11**
